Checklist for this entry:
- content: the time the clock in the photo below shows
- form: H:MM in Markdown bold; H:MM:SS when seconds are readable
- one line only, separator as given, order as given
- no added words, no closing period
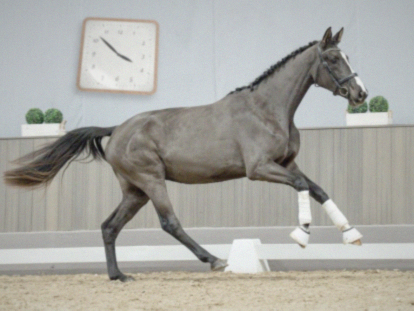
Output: **3:52**
